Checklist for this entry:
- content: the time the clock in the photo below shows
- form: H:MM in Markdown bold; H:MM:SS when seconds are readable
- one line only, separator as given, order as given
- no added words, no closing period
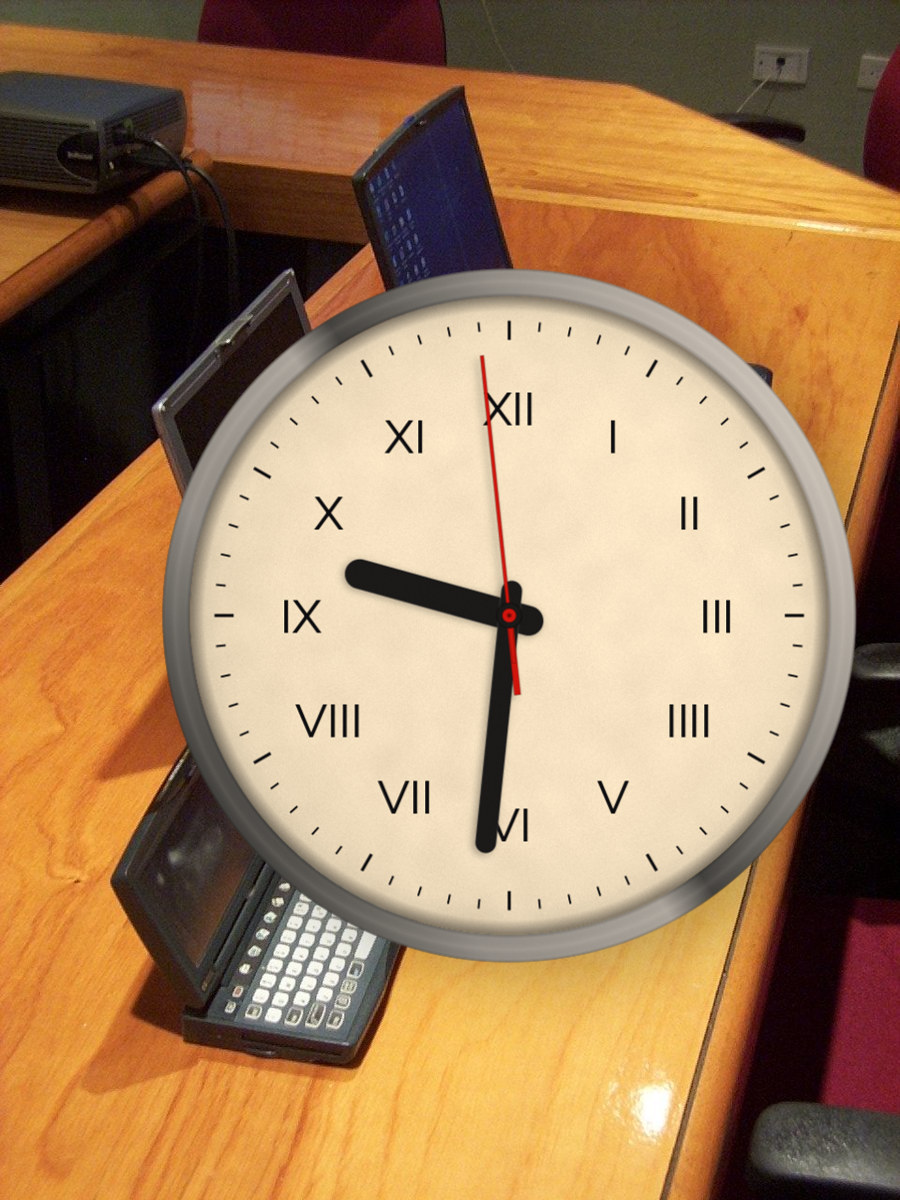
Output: **9:30:59**
